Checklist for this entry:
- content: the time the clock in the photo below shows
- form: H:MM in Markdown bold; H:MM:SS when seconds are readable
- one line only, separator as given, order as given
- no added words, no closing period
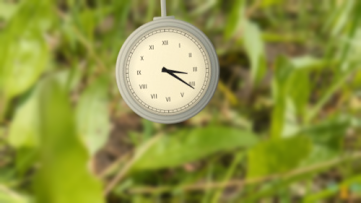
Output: **3:21**
